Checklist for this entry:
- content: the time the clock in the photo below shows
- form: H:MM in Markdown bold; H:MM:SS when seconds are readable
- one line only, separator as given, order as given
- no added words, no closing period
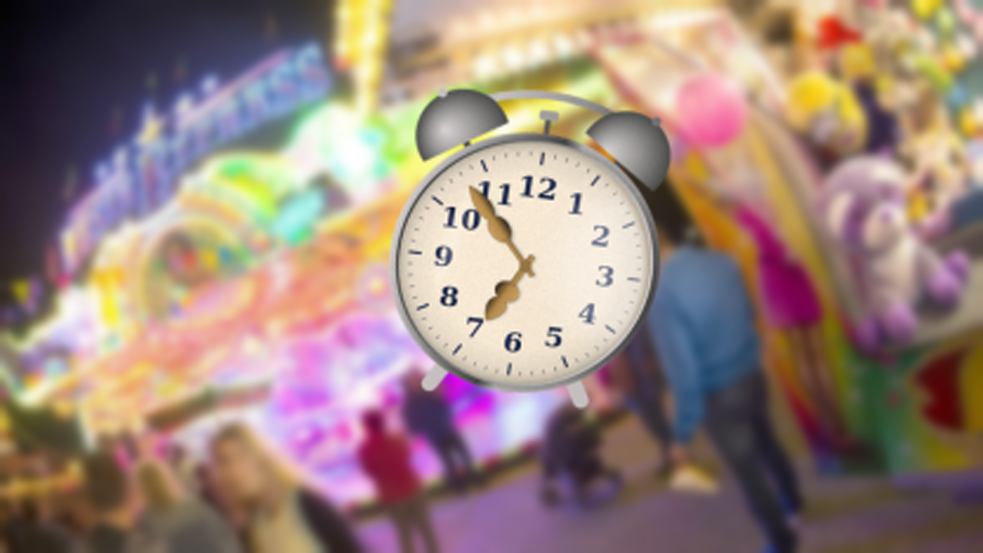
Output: **6:53**
